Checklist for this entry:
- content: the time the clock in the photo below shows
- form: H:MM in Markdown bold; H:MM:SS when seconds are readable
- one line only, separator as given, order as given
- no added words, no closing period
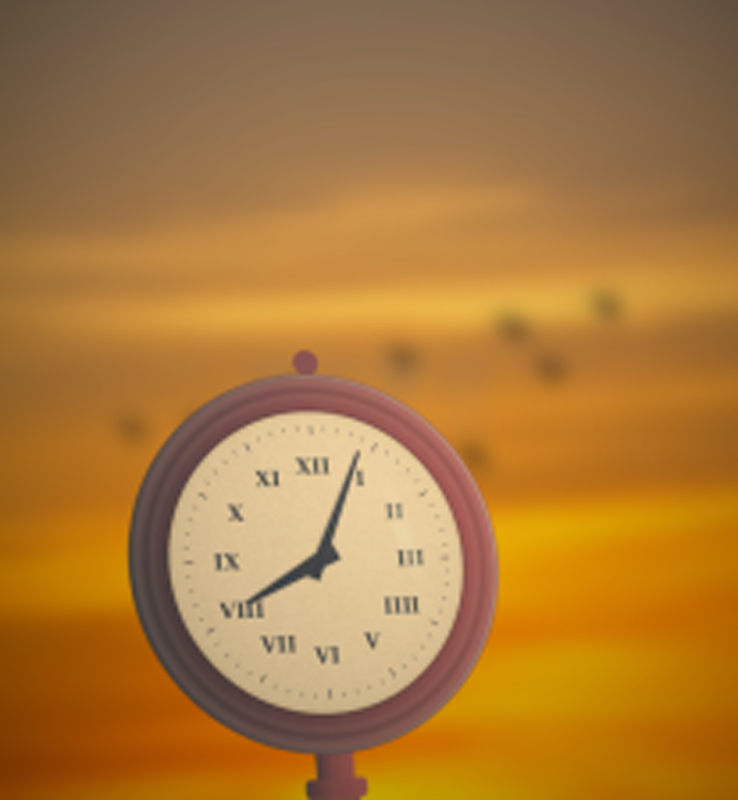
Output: **8:04**
